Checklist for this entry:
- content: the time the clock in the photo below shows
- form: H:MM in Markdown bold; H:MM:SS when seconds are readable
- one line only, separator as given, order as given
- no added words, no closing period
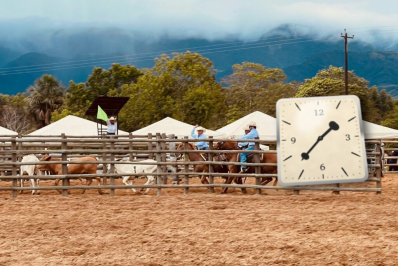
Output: **1:37**
